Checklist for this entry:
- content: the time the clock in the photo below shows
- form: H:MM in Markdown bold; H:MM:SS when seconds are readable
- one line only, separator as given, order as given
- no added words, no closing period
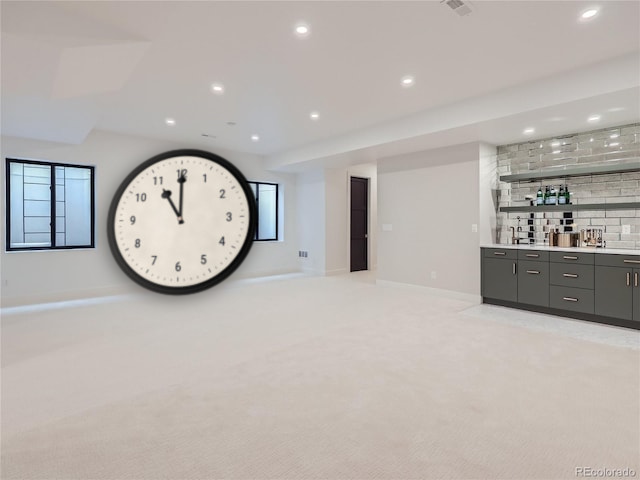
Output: **11:00**
